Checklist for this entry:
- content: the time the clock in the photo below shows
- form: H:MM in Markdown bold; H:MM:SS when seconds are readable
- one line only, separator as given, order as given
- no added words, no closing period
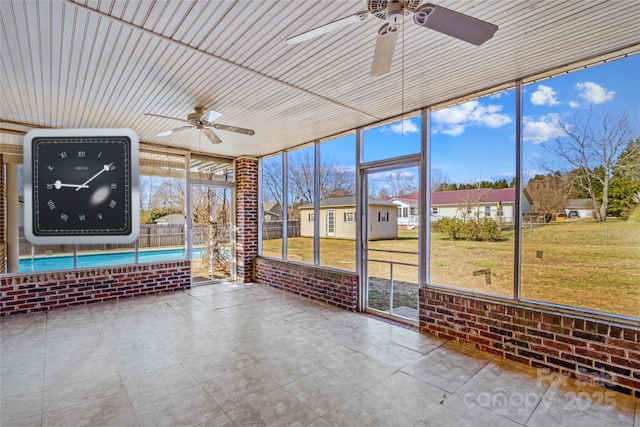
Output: **9:09**
